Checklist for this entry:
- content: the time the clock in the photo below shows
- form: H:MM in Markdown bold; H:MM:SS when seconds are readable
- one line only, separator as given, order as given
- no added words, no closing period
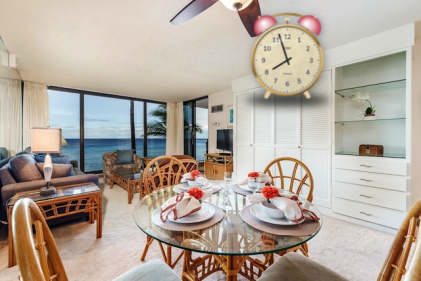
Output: **7:57**
